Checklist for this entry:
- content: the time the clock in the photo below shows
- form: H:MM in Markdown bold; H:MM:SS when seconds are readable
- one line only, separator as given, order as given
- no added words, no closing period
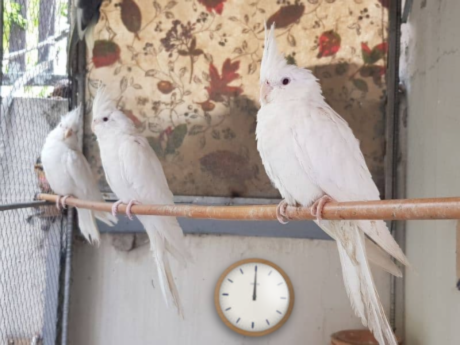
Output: **12:00**
